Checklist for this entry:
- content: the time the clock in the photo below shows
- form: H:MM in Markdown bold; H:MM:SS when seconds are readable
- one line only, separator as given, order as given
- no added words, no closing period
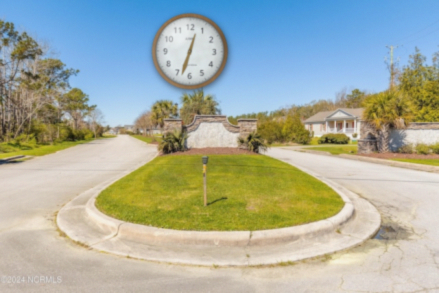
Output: **12:33**
